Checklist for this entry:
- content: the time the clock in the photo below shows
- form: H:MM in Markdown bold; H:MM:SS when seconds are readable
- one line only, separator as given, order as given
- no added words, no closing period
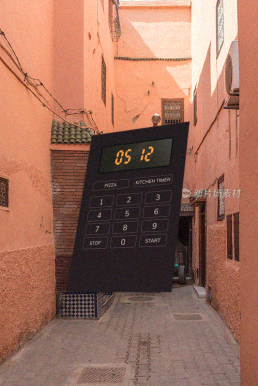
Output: **5:12**
